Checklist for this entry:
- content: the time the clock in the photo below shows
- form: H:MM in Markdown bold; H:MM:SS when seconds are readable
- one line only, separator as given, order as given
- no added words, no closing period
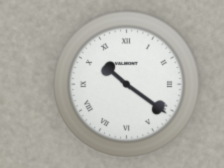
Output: **10:21**
